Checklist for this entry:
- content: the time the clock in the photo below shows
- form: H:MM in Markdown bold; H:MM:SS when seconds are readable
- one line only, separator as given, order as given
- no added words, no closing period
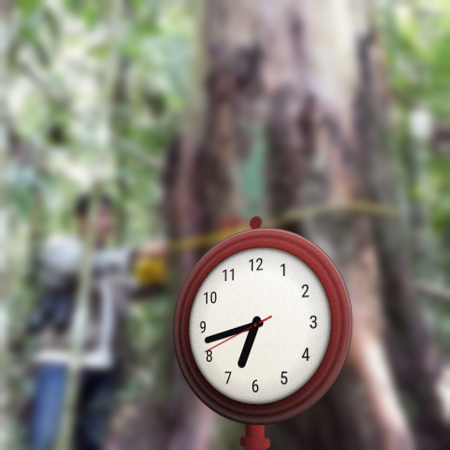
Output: **6:42:41**
